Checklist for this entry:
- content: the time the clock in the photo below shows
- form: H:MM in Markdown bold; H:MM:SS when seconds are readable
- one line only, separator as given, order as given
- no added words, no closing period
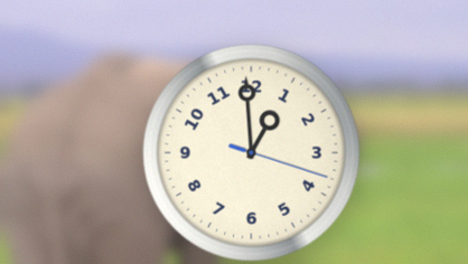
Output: **12:59:18**
